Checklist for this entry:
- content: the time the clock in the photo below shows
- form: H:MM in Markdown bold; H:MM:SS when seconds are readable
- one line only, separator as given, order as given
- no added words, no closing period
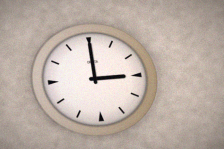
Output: **3:00**
